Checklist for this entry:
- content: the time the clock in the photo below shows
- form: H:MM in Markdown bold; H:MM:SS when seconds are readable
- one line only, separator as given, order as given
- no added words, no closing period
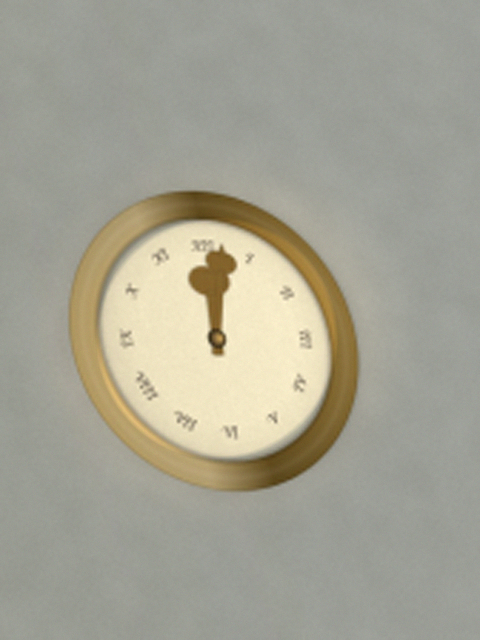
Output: **12:02**
